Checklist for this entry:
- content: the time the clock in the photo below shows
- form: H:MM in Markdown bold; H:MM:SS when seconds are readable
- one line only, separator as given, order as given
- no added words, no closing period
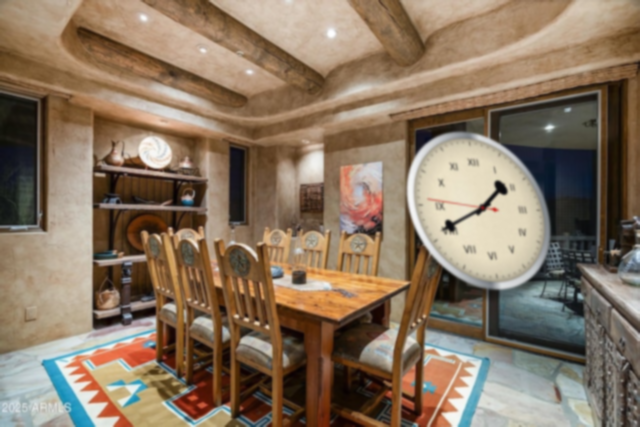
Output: **1:40:46**
